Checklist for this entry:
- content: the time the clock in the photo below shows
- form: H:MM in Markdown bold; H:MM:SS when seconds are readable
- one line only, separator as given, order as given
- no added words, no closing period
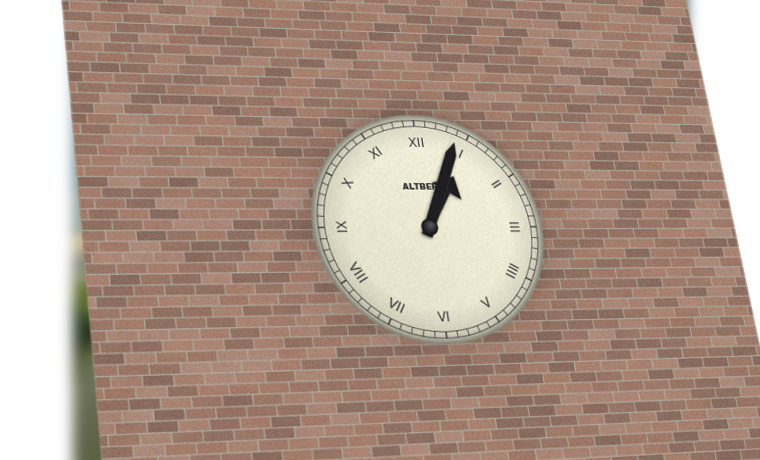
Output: **1:04**
